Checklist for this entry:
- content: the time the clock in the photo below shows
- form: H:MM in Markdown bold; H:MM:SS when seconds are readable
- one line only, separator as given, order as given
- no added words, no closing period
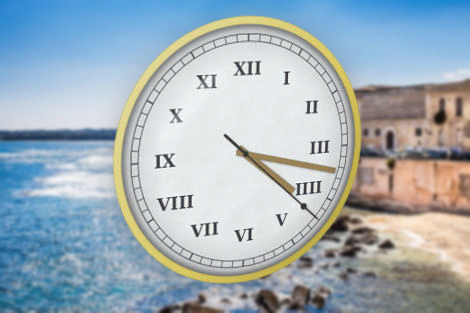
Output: **4:17:22**
